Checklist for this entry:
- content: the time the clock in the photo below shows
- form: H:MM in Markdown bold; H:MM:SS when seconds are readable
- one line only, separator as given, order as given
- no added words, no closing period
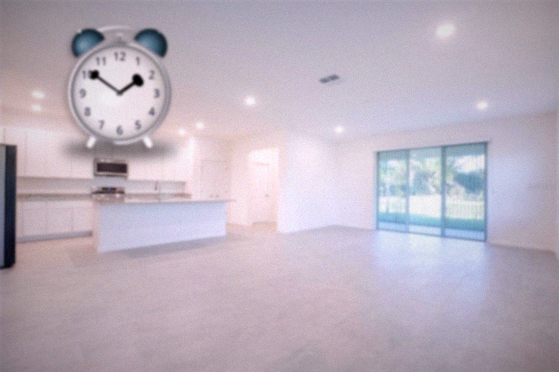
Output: **1:51**
